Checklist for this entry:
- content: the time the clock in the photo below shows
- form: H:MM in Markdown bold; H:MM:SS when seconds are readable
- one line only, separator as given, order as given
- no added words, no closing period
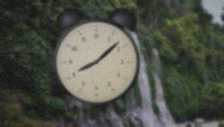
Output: **8:08**
